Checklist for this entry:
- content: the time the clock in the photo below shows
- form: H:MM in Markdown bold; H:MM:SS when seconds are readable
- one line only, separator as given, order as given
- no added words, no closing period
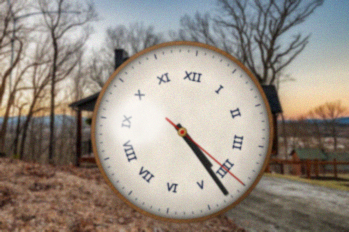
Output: **4:22:20**
